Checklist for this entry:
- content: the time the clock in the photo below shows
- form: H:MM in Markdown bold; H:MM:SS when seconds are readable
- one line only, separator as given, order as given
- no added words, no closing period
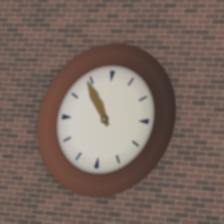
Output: **10:54**
